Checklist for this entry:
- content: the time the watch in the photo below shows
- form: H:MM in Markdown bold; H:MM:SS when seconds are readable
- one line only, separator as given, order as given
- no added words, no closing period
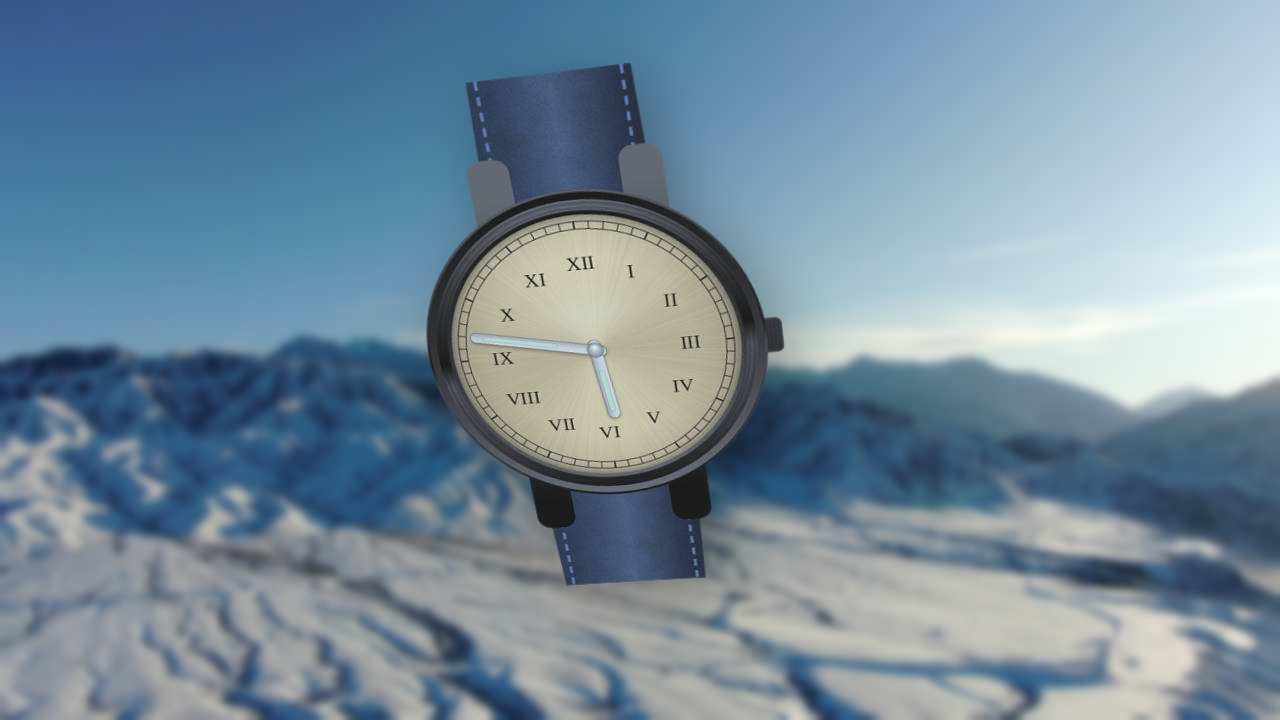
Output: **5:47**
